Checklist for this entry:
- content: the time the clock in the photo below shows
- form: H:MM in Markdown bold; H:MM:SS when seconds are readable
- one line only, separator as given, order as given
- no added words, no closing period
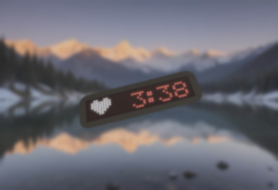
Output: **3:38**
